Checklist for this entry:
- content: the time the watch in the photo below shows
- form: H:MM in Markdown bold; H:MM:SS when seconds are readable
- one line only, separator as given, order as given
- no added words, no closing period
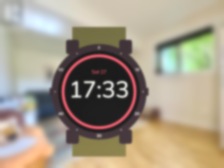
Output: **17:33**
